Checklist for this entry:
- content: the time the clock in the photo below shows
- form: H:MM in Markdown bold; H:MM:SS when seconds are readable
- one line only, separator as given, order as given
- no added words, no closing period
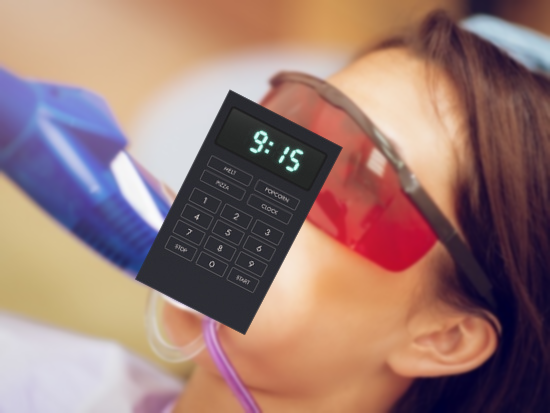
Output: **9:15**
